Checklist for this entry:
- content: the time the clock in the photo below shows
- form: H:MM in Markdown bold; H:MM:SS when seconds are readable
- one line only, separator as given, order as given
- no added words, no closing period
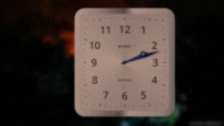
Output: **2:12**
